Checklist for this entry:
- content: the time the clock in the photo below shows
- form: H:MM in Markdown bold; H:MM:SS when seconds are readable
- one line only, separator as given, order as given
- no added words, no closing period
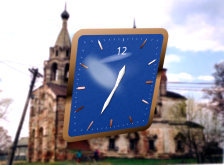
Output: **12:34**
